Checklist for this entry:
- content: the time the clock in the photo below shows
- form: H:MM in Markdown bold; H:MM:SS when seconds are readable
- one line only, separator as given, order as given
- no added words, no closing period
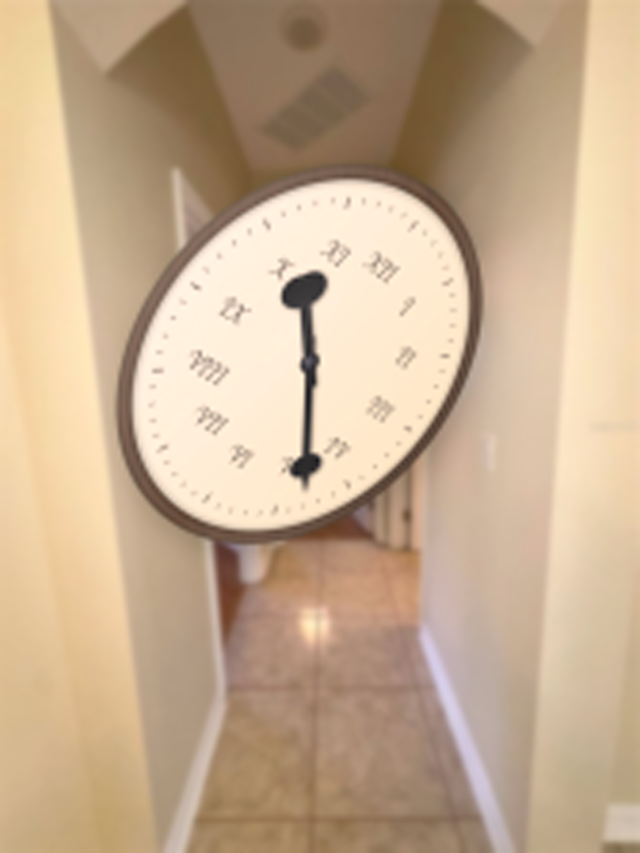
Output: **10:23**
